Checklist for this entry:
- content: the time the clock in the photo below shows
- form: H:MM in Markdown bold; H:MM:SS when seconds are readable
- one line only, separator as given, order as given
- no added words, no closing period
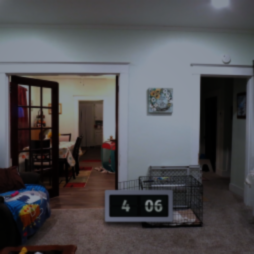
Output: **4:06**
